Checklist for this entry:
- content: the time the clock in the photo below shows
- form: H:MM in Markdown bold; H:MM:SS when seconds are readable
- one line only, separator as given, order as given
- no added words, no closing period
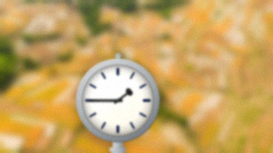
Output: **1:45**
